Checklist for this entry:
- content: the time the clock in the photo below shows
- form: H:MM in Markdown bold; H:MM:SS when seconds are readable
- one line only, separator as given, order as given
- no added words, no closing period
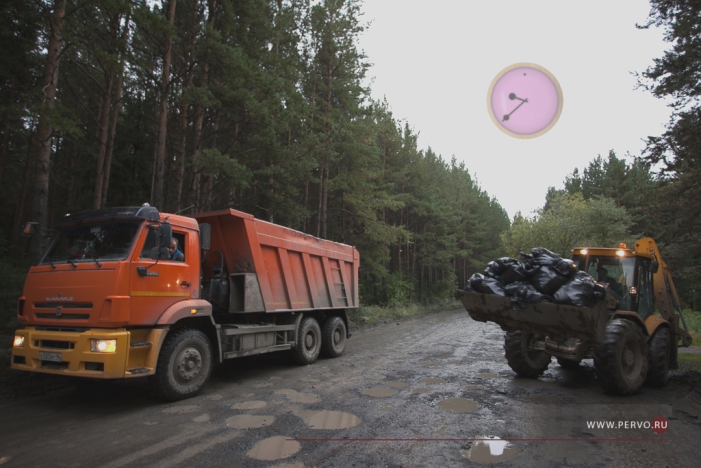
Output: **9:38**
